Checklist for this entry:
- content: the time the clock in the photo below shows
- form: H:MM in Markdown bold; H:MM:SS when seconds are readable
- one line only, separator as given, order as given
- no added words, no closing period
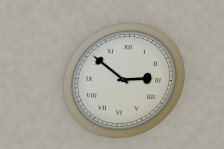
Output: **2:51**
